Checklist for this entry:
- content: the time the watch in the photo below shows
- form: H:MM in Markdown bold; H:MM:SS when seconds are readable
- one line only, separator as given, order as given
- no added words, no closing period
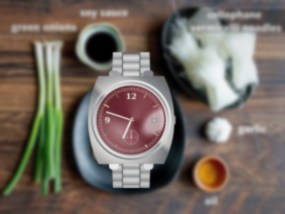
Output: **6:48**
